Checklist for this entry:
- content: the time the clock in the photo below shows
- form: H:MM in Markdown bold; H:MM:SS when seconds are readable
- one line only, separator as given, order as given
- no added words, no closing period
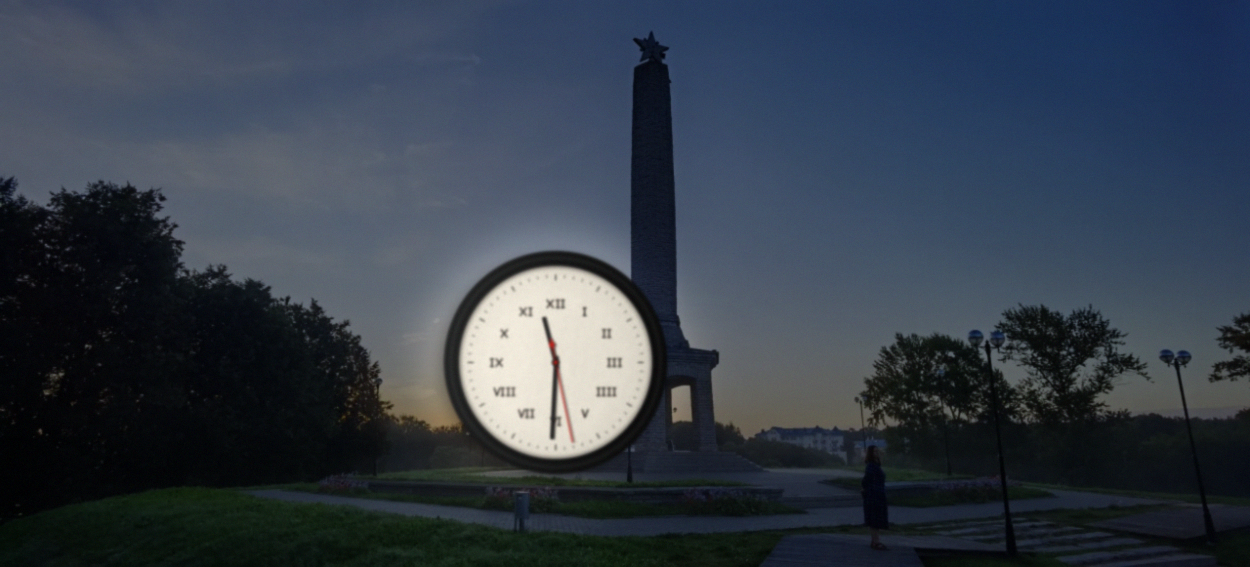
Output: **11:30:28**
